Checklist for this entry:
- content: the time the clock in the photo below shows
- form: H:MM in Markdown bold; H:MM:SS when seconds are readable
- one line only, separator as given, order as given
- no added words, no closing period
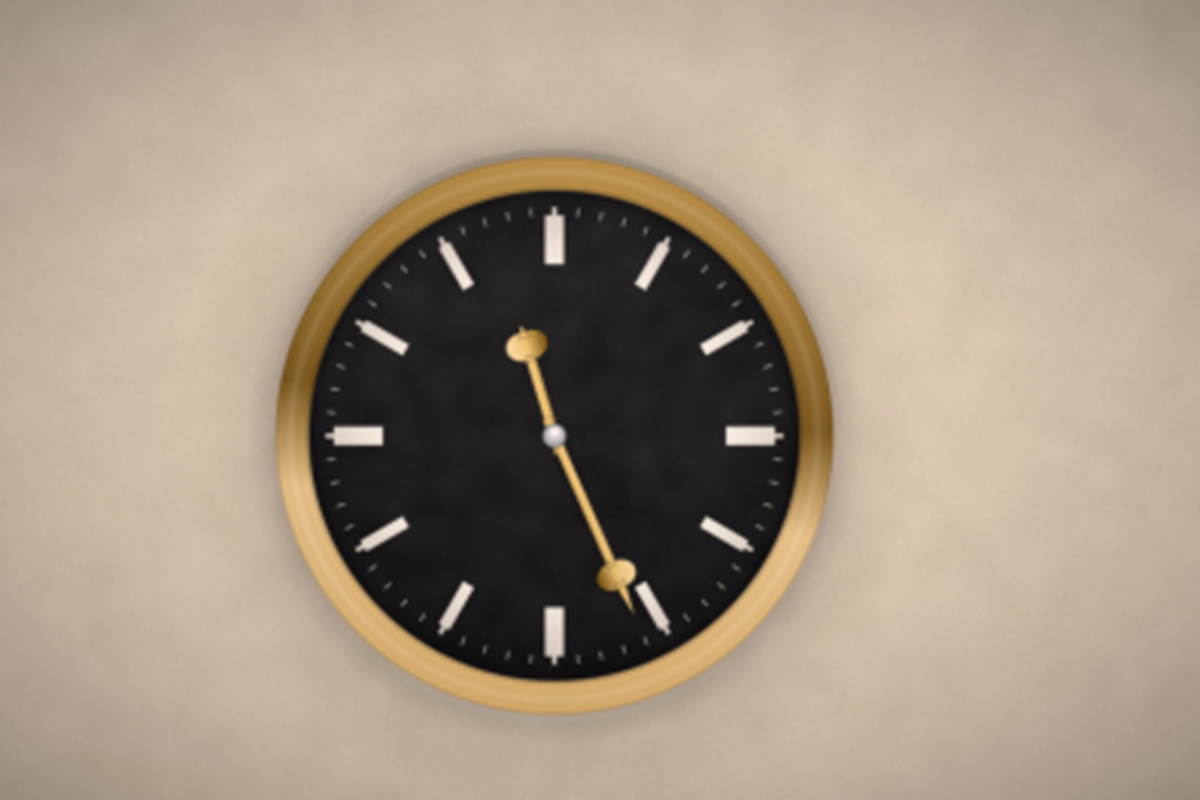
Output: **11:26**
